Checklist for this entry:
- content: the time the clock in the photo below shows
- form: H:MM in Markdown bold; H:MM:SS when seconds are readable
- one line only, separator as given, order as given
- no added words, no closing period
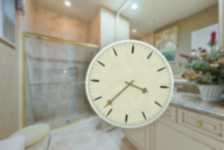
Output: **3:37**
